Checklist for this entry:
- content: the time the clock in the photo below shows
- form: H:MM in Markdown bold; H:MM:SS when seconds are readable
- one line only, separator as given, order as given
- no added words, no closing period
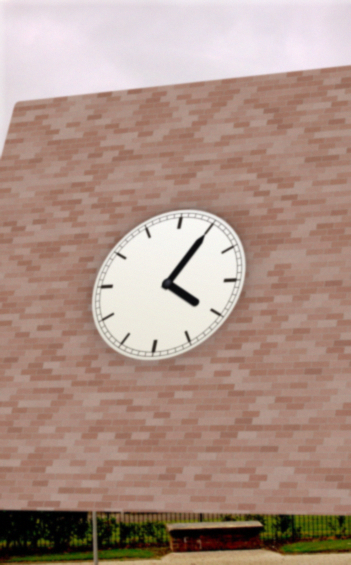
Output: **4:05**
